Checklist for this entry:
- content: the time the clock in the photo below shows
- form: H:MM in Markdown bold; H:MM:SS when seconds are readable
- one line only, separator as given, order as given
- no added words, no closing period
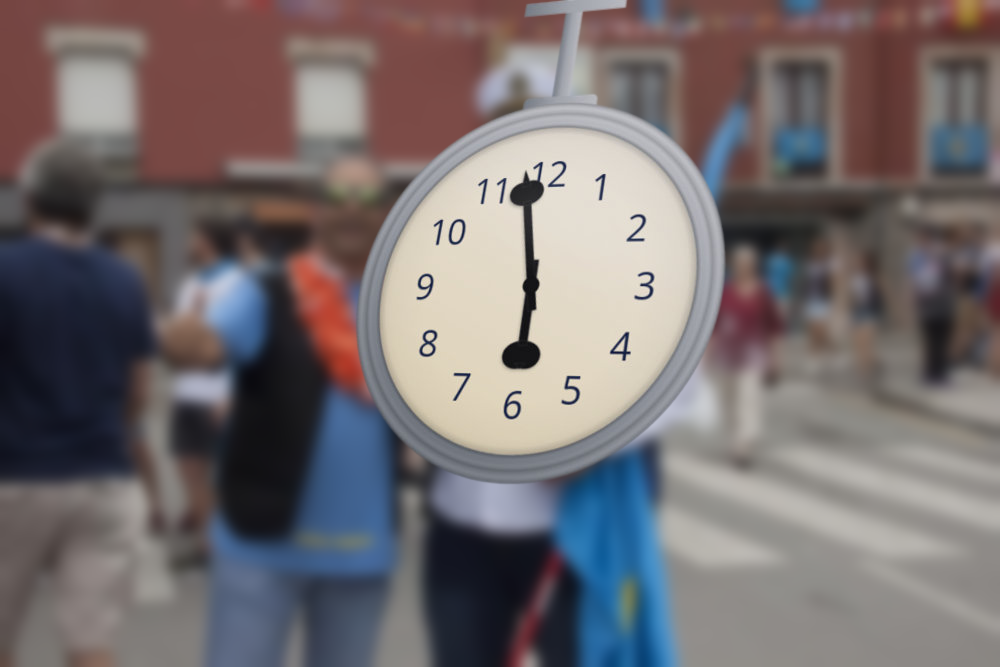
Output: **5:58**
